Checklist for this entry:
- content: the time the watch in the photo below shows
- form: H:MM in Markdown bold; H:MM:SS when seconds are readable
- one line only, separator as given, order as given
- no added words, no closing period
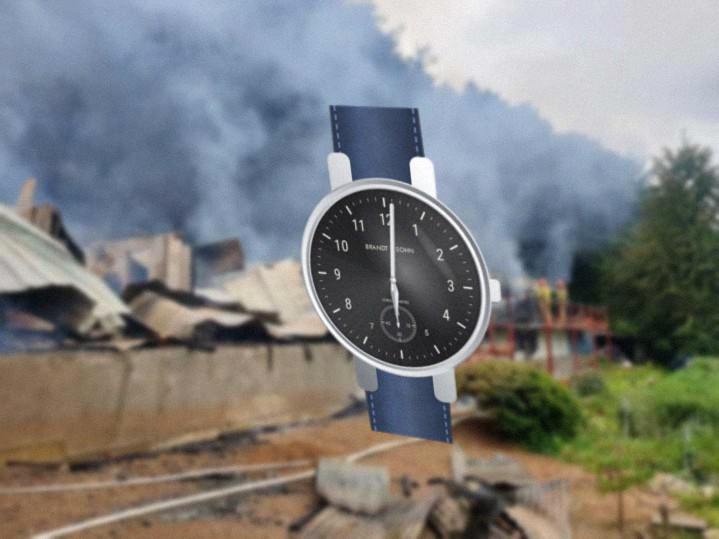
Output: **6:01**
